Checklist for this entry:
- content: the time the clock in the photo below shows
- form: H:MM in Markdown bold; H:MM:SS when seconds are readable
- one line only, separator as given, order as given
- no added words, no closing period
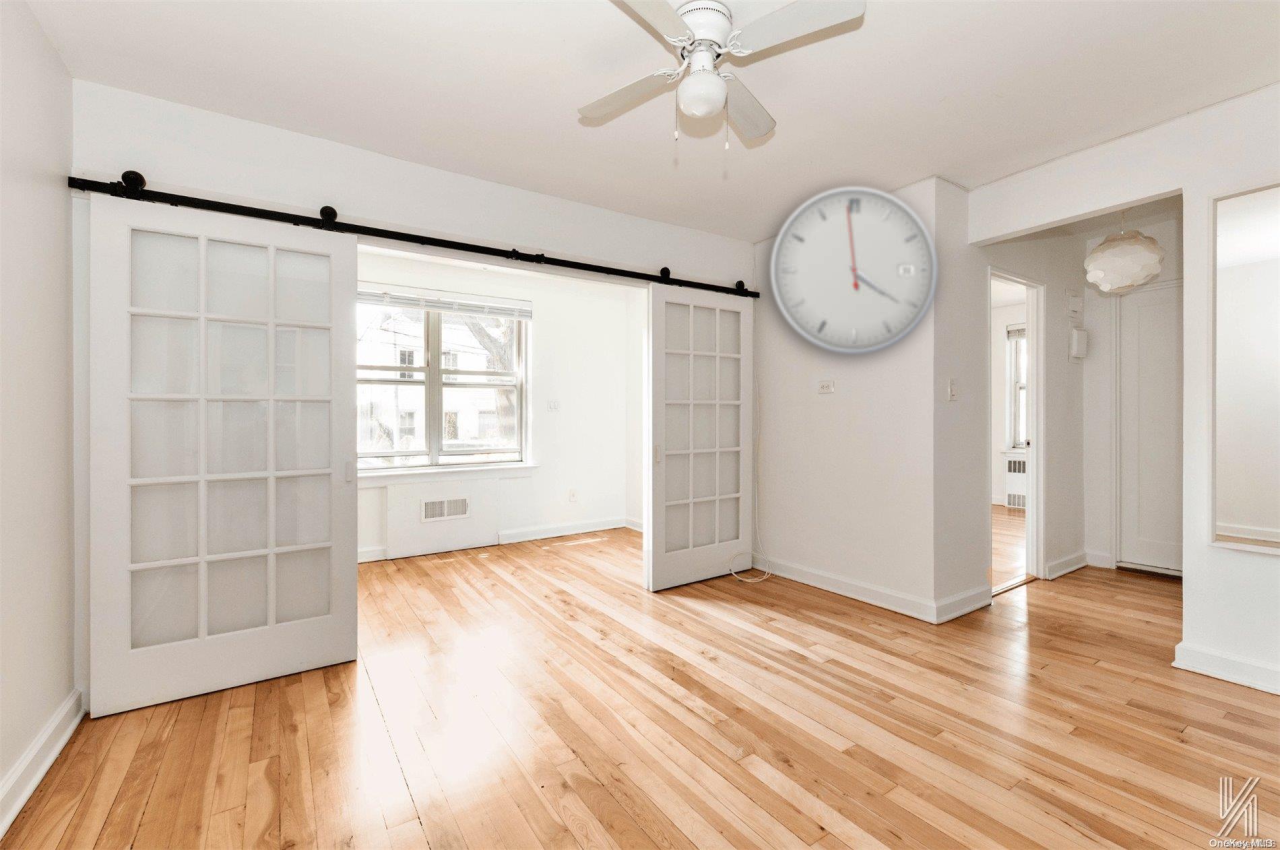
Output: **4:20:59**
